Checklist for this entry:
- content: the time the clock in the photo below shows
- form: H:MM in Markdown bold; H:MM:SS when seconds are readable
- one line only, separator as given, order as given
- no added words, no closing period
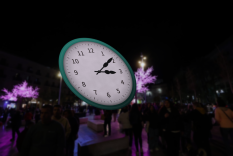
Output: **3:09**
